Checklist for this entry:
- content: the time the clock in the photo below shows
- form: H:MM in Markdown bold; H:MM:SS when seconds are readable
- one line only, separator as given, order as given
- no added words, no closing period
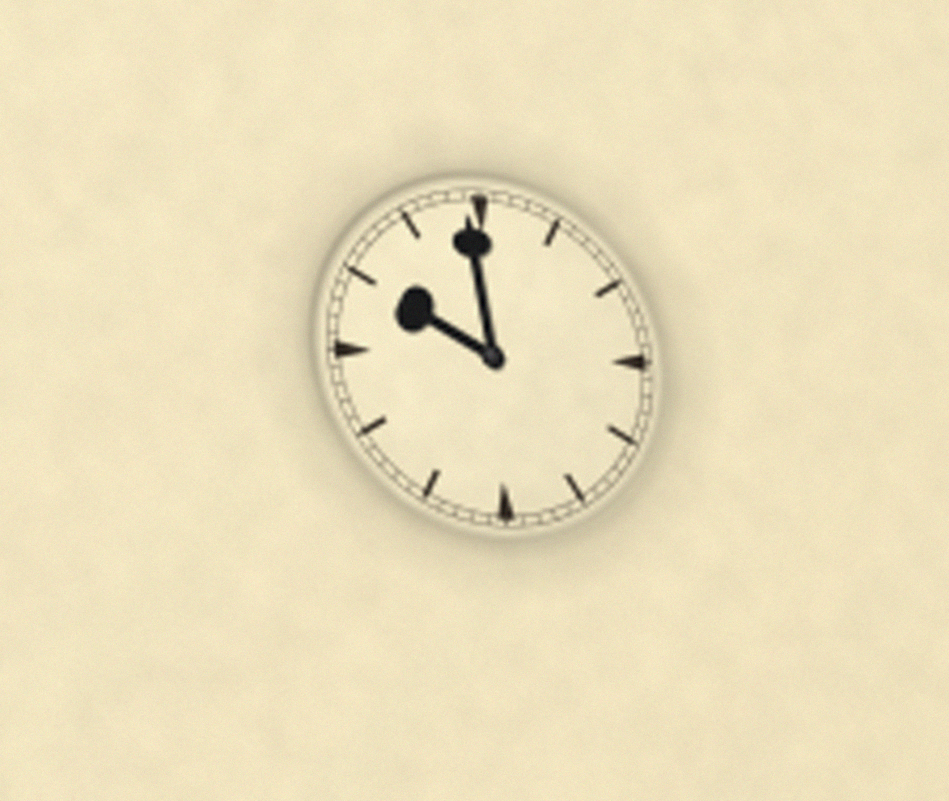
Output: **9:59**
